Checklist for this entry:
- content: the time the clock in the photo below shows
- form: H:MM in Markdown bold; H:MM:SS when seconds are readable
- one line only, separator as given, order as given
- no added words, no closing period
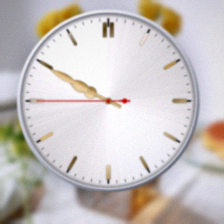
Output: **9:49:45**
